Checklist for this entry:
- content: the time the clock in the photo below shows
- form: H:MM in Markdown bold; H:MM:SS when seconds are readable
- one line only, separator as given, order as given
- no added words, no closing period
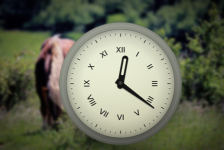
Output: **12:21**
